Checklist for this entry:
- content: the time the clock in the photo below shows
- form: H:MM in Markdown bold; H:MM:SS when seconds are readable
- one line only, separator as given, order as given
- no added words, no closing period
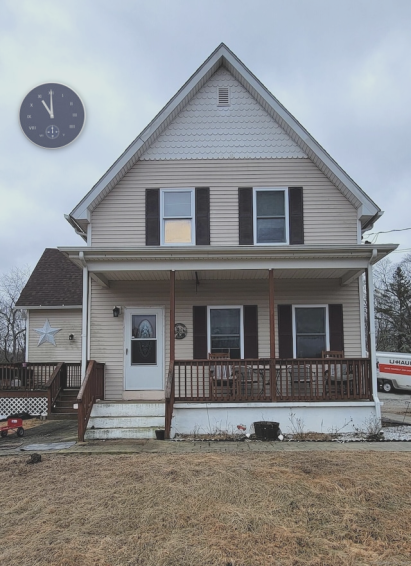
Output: **11:00**
